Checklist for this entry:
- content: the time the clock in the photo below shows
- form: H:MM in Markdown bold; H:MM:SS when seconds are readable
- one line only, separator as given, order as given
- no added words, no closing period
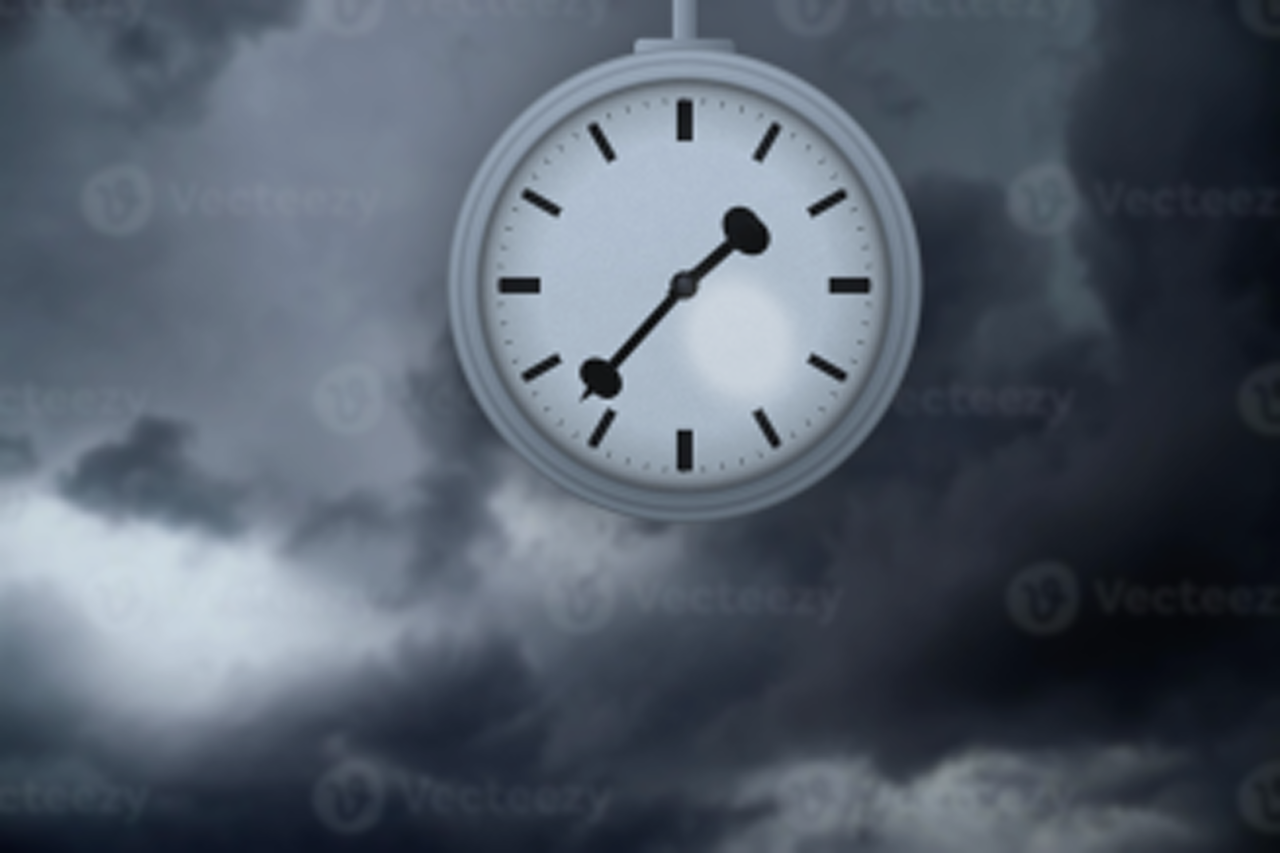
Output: **1:37**
